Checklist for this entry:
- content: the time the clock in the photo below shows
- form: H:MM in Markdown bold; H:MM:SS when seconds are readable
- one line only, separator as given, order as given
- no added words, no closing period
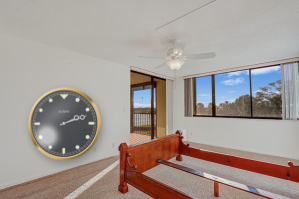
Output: **2:12**
